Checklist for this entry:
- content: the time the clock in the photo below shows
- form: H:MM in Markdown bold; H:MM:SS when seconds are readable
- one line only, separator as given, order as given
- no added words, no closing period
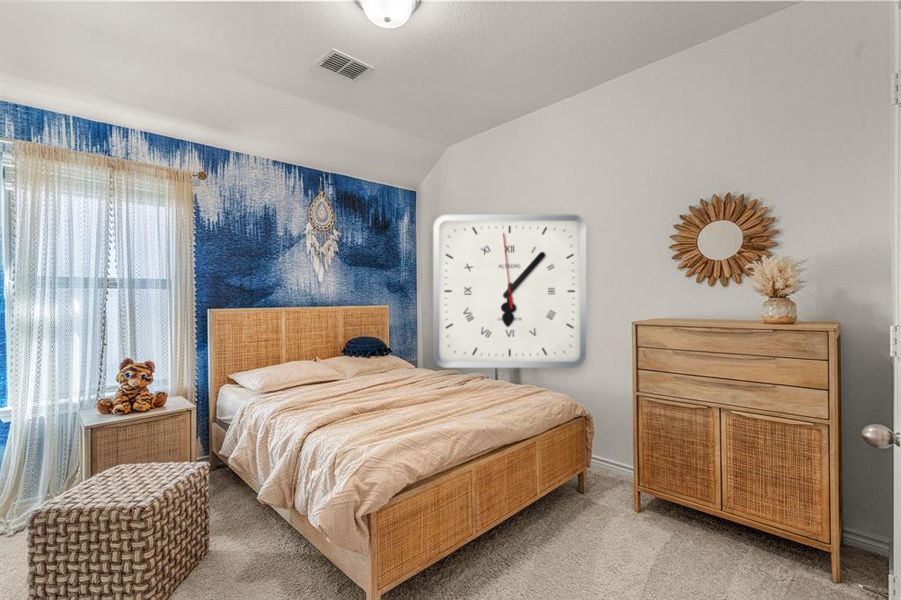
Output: **6:06:59**
